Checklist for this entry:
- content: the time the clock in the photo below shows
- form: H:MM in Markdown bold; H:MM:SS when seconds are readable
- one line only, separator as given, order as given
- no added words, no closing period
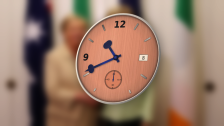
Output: **10:41**
